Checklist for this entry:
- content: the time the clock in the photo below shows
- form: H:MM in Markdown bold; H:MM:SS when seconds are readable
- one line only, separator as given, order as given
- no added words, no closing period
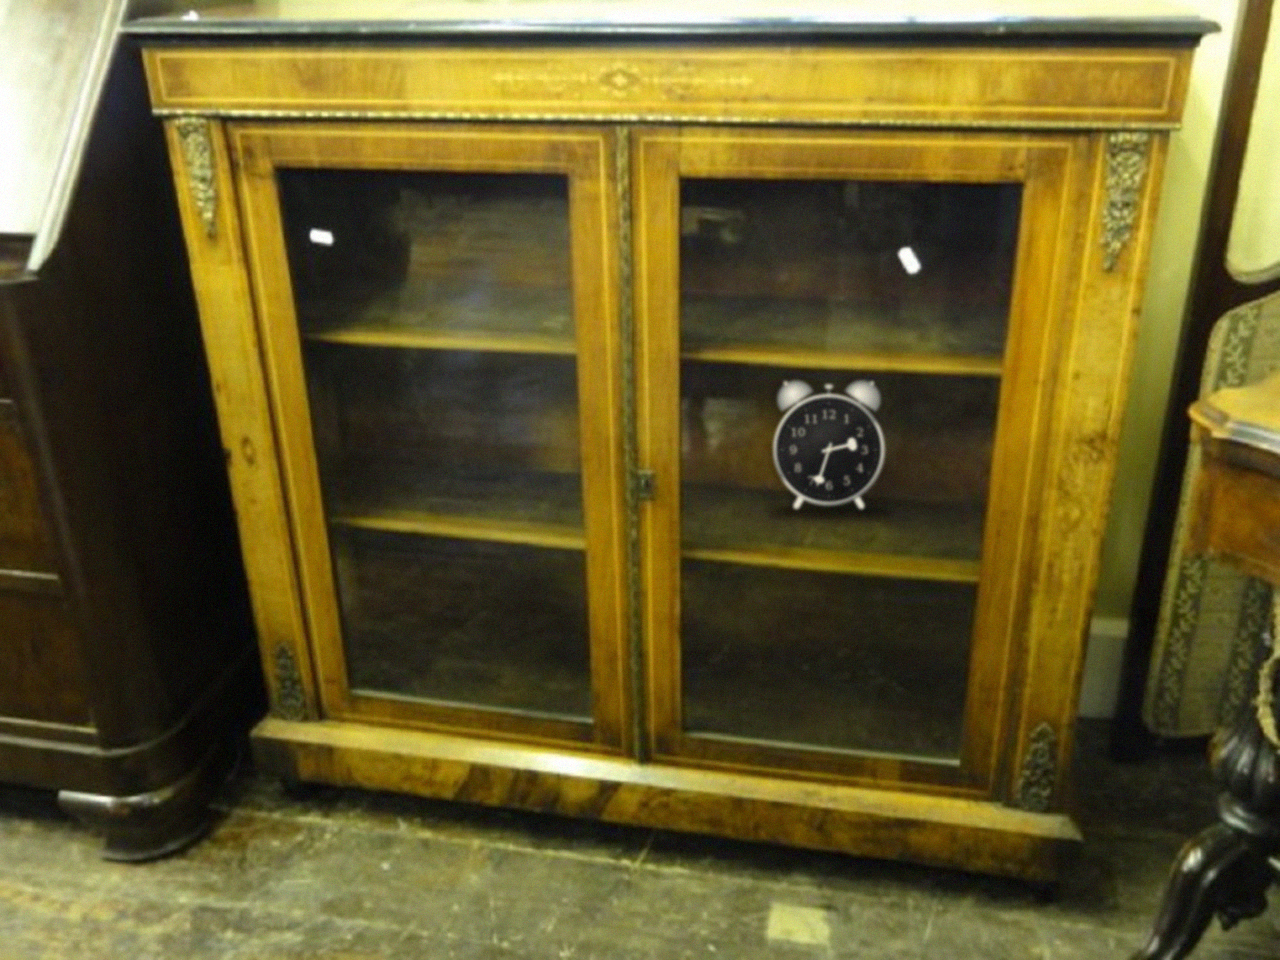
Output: **2:33**
